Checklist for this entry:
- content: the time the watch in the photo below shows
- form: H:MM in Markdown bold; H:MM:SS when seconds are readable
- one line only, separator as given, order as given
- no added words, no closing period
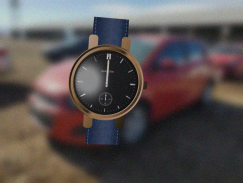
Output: **12:00**
